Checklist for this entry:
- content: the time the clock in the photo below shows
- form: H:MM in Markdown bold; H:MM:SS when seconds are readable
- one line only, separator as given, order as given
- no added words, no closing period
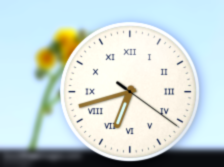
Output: **6:42:21**
